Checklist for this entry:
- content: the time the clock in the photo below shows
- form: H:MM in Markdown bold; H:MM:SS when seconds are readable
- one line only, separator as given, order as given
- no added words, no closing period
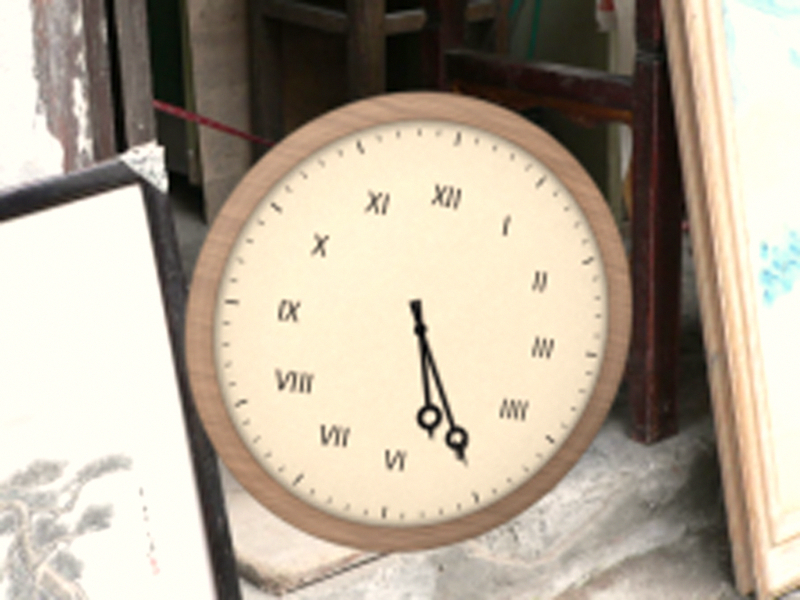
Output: **5:25**
